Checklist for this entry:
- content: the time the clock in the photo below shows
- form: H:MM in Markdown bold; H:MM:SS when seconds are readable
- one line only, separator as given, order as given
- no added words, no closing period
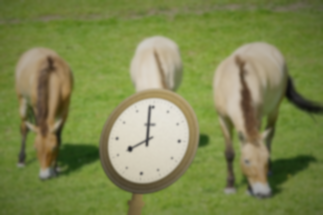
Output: **7:59**
